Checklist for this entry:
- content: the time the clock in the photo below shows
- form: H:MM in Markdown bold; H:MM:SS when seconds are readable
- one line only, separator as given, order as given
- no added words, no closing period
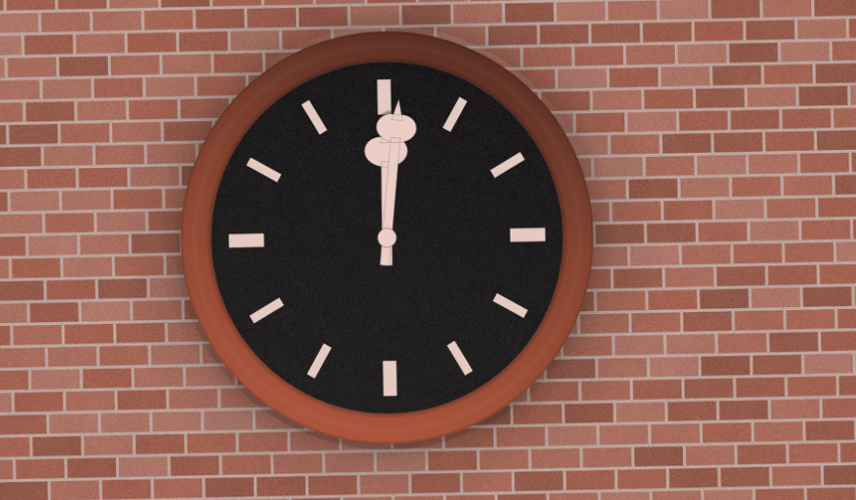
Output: **12:01**
